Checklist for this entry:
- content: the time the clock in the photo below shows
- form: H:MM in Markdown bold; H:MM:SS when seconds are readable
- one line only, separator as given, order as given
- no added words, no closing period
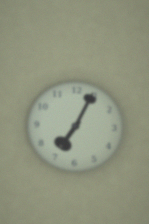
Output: **7:04**
